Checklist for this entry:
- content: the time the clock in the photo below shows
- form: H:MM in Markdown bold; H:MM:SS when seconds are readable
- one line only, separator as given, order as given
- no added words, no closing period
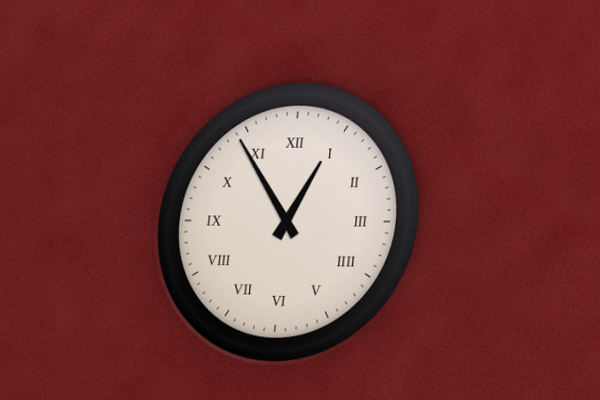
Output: **12:54**
